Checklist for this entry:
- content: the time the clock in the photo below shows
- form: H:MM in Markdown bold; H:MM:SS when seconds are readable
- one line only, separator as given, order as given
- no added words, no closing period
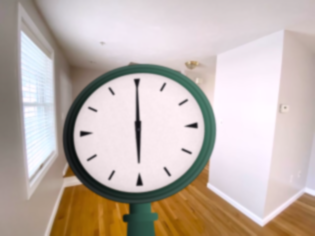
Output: **6:00**
